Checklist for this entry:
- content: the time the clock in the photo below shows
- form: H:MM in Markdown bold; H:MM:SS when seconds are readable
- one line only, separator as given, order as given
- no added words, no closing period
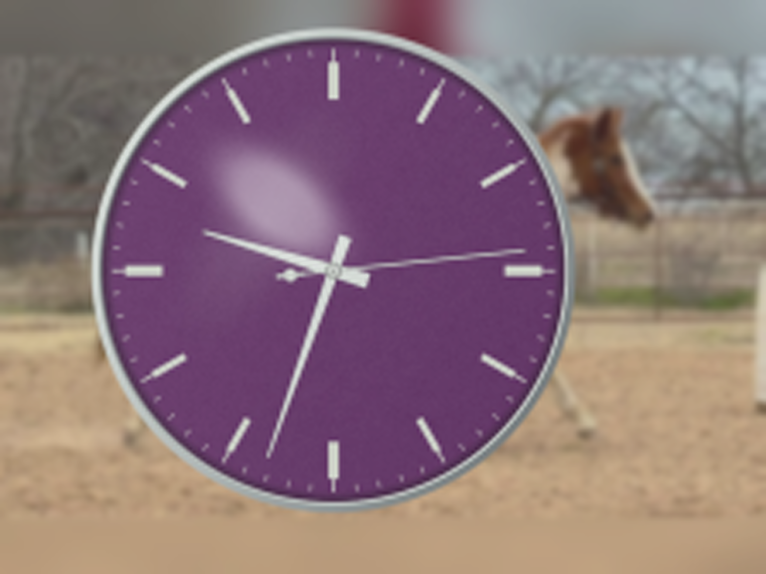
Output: **9:33:14**
